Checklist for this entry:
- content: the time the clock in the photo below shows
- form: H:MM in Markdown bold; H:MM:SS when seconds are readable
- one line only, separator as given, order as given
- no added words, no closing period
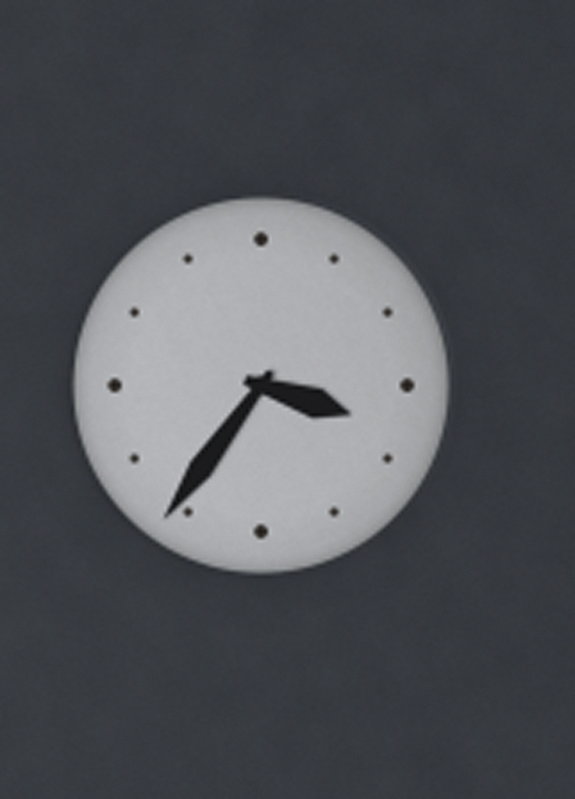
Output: **3:36**
